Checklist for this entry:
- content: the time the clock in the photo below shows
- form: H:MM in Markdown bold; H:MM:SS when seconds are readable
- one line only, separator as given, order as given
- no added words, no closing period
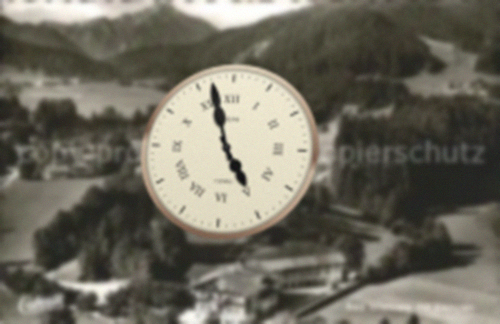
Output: **4:57**
